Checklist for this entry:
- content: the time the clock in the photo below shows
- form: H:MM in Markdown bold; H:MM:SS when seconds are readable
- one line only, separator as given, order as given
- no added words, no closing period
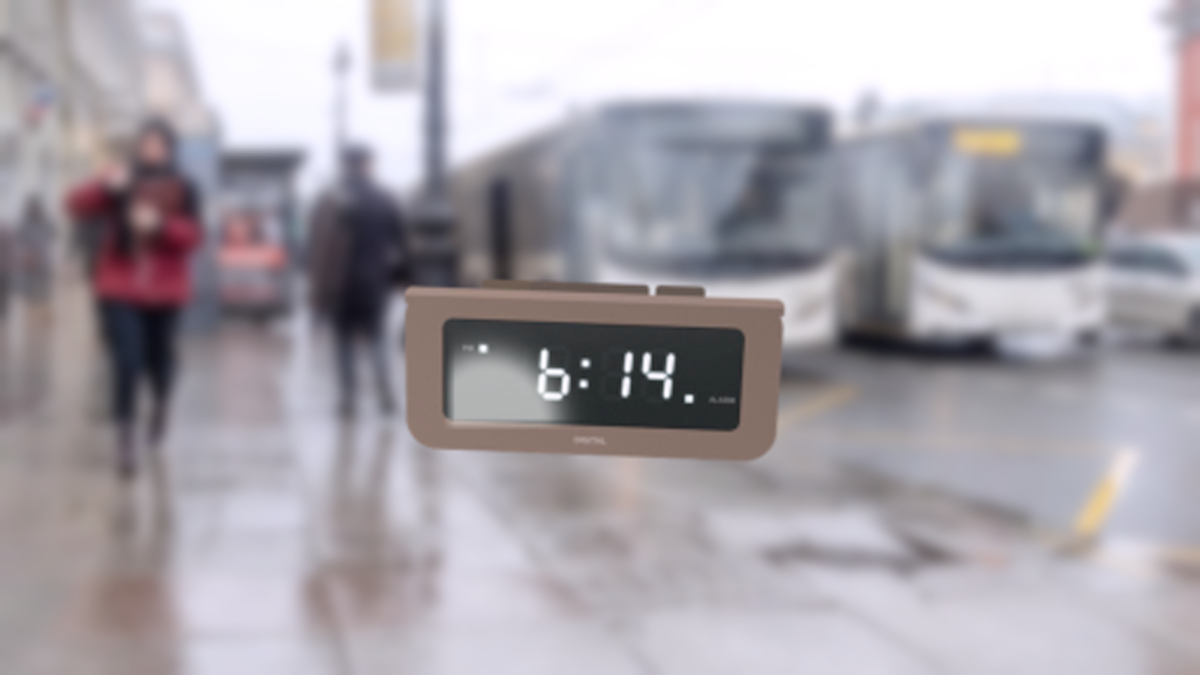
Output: **6:14**
